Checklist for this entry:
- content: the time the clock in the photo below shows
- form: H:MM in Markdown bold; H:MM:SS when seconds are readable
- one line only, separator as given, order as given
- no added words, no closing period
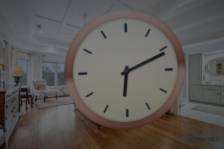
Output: **6:11**
